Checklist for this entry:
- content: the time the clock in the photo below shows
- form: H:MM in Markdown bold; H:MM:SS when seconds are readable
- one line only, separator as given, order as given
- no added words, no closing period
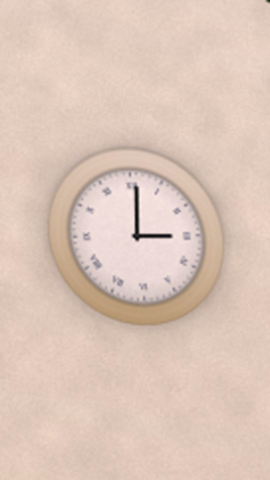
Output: **3:01**
